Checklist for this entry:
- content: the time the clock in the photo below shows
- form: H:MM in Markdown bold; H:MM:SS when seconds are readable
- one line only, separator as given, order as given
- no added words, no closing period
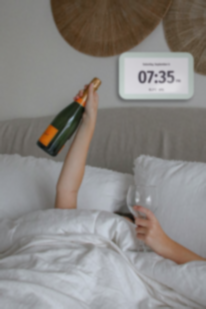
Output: **7:35**
